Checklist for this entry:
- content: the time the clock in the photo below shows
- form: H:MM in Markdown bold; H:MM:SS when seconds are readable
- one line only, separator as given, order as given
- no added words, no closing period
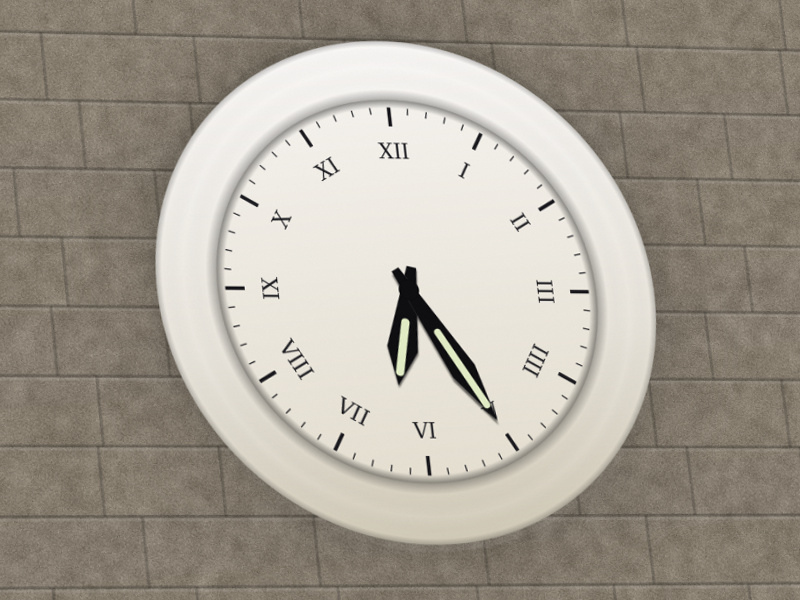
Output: **6:25**
